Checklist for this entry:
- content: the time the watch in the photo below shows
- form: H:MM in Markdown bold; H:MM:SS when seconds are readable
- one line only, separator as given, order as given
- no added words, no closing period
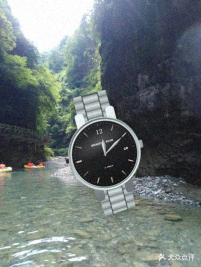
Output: **12:10**
